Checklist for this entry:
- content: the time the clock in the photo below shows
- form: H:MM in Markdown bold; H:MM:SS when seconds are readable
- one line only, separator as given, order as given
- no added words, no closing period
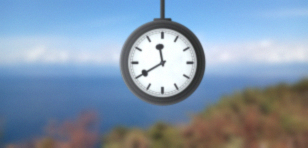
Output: **11:40**
